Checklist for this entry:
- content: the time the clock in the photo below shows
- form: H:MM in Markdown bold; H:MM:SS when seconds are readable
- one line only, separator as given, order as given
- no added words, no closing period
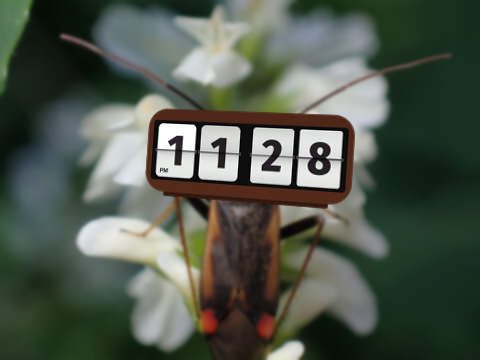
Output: **11:28**
